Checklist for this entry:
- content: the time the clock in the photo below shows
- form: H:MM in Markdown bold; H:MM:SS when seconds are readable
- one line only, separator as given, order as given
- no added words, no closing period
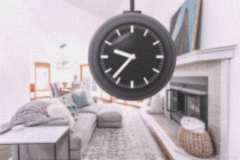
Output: **9:37**
